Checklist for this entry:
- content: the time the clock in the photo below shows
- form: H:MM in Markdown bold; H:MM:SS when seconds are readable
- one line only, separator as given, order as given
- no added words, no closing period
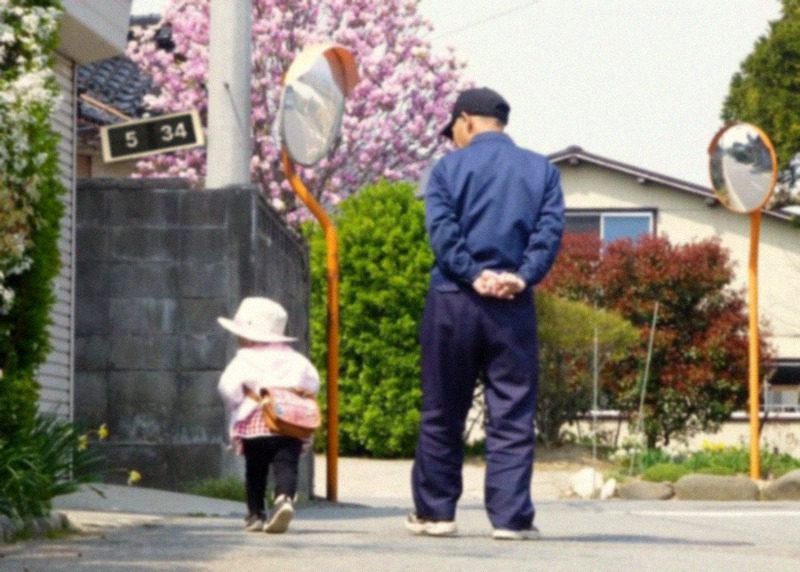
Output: **5:34**
